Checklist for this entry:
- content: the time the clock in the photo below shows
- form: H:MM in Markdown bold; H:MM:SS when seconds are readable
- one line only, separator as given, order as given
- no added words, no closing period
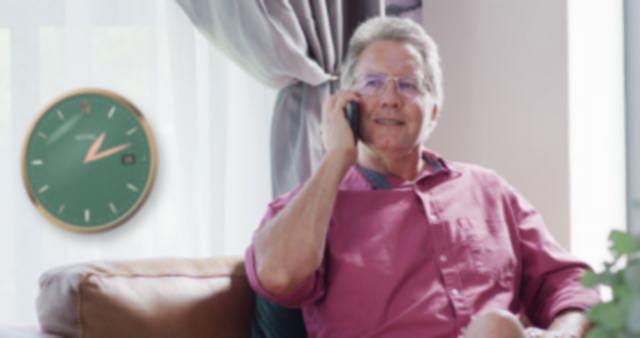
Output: **1:12**
